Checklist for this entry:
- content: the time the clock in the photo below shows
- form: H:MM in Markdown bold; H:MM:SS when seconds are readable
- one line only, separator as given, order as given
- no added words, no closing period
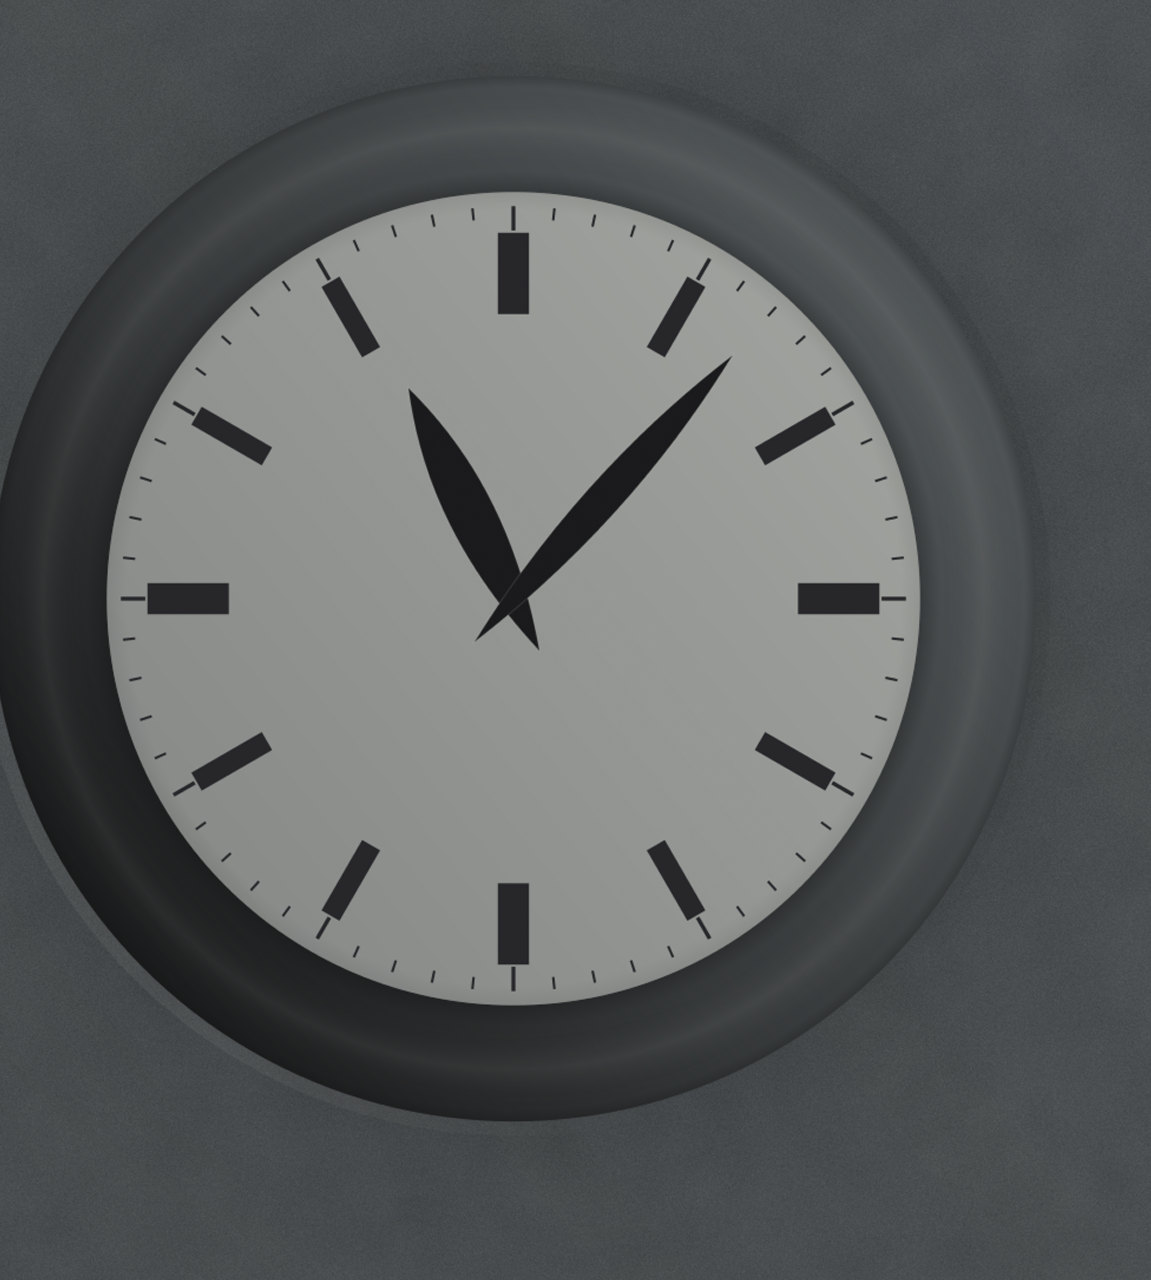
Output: **11:07**
